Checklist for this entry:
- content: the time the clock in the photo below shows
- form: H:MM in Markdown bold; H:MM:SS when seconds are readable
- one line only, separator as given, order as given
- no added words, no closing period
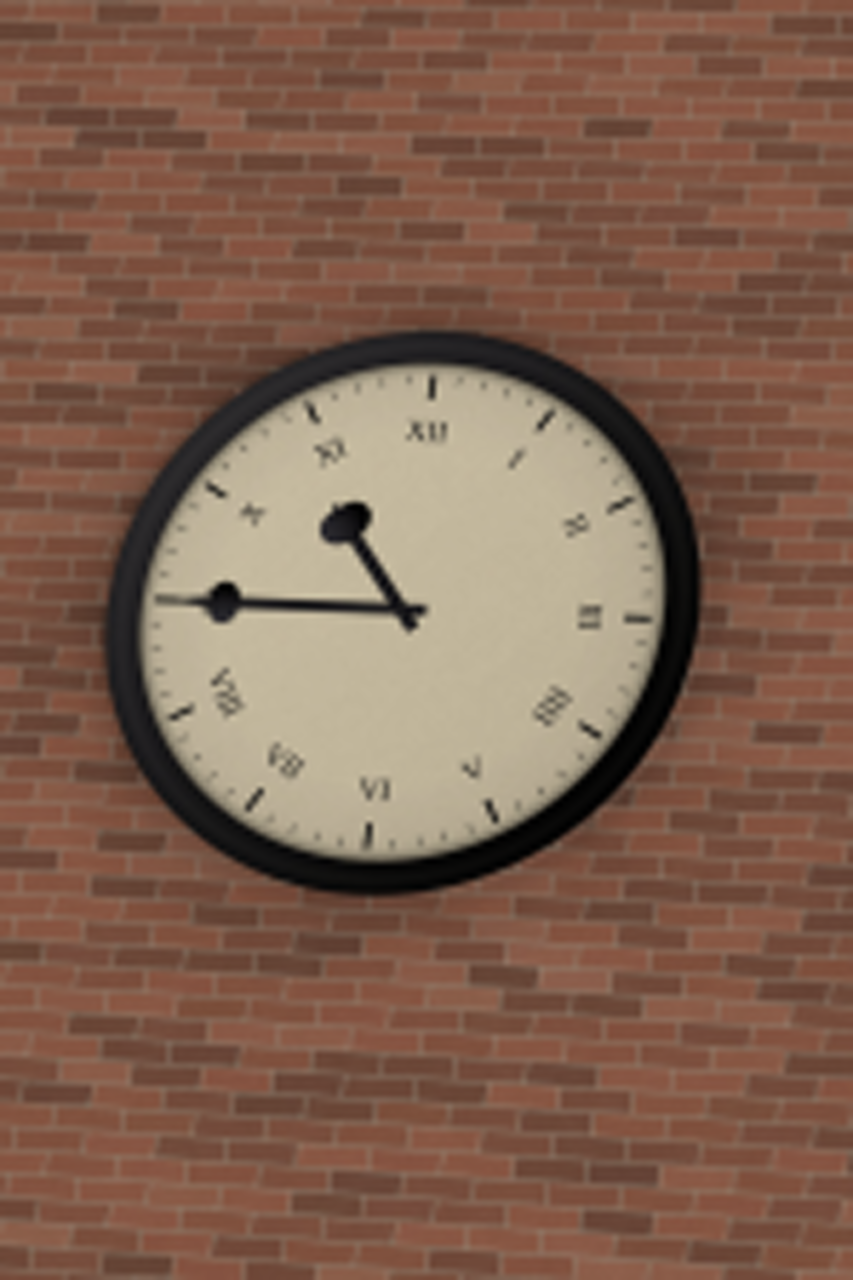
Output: **10:45**
